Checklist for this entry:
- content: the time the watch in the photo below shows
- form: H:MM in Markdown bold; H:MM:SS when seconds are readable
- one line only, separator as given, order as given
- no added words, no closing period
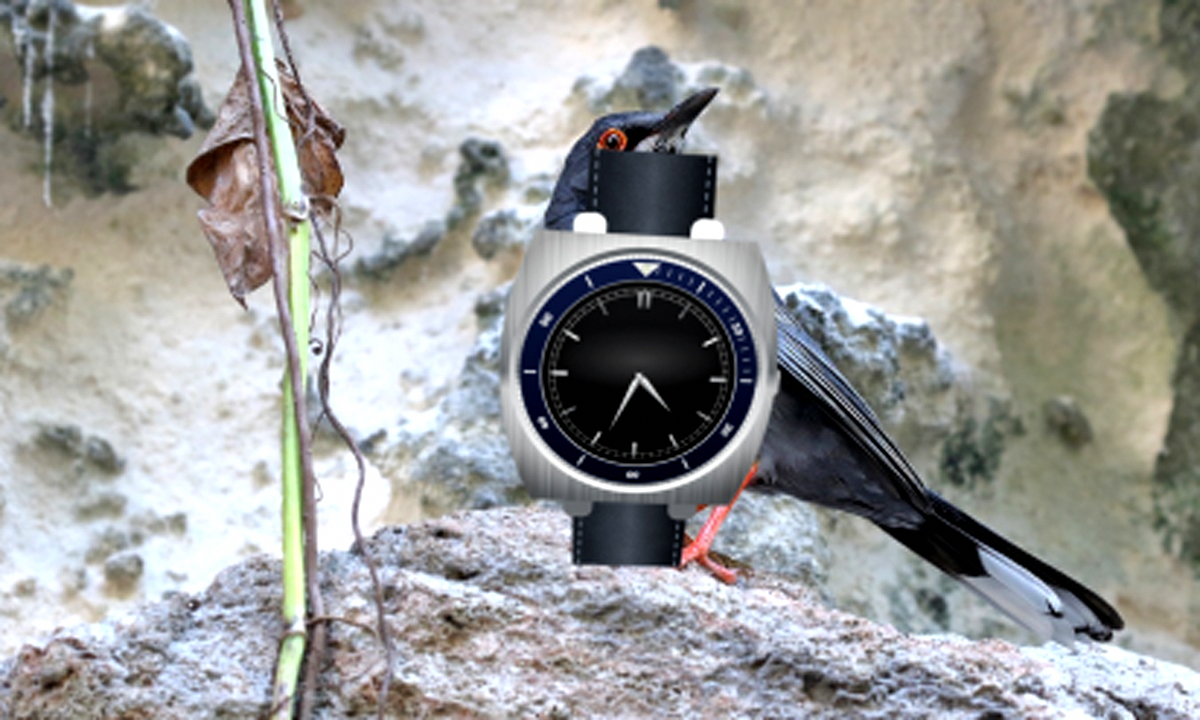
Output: **4:34**
